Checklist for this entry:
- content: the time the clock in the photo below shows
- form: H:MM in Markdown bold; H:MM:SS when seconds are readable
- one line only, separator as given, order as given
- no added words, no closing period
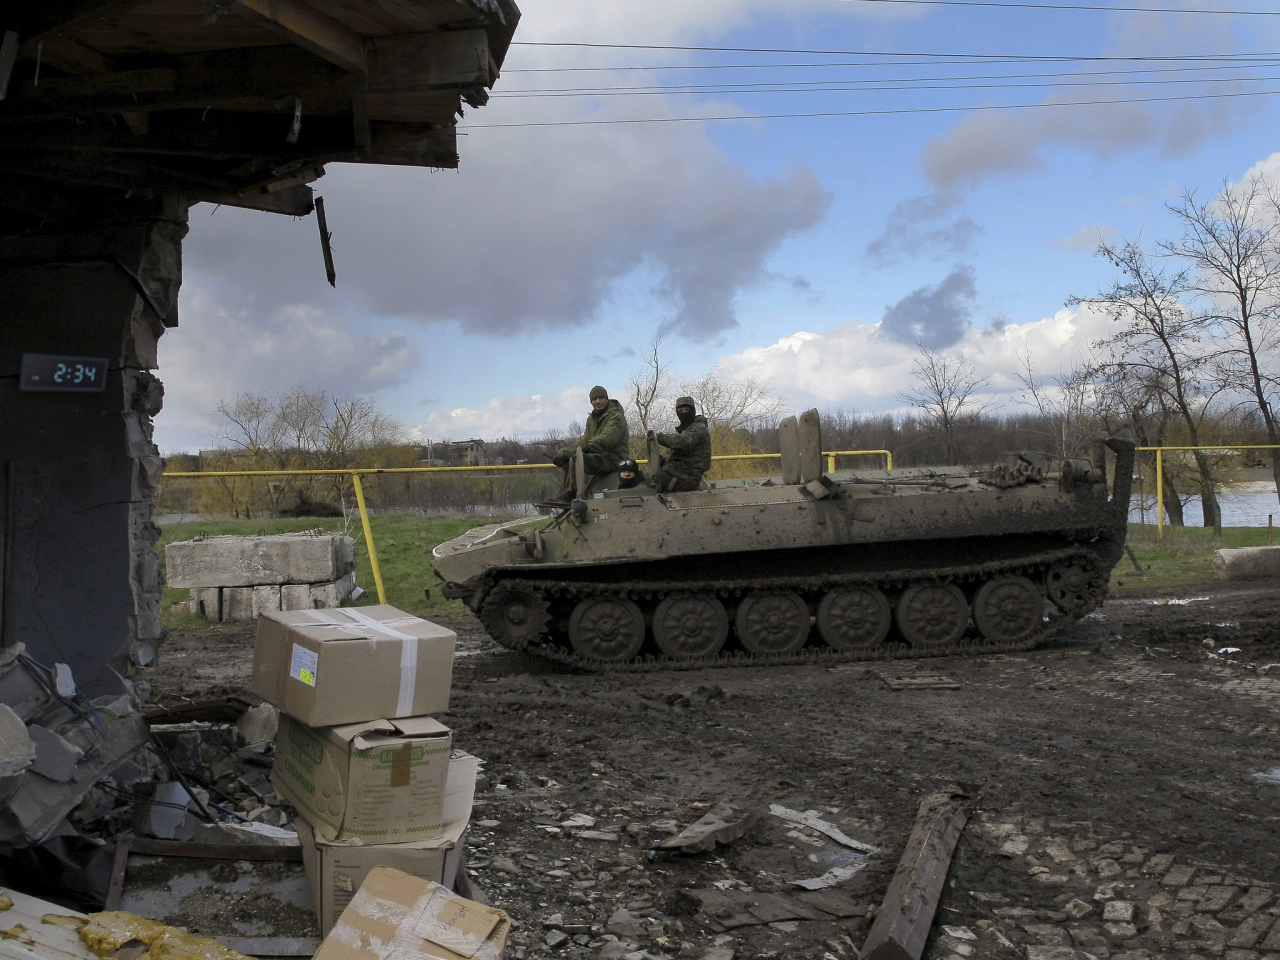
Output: **2:34**
